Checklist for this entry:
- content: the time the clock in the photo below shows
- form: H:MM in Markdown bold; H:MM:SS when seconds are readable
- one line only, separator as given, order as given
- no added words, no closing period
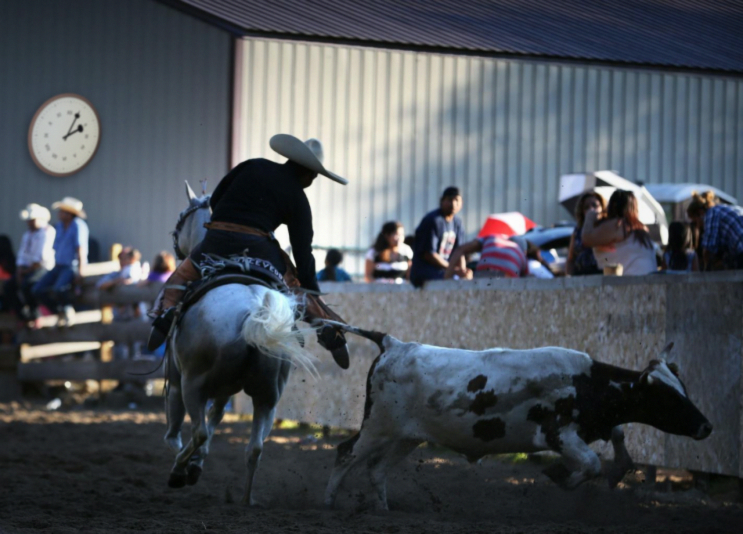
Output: **2:04**
